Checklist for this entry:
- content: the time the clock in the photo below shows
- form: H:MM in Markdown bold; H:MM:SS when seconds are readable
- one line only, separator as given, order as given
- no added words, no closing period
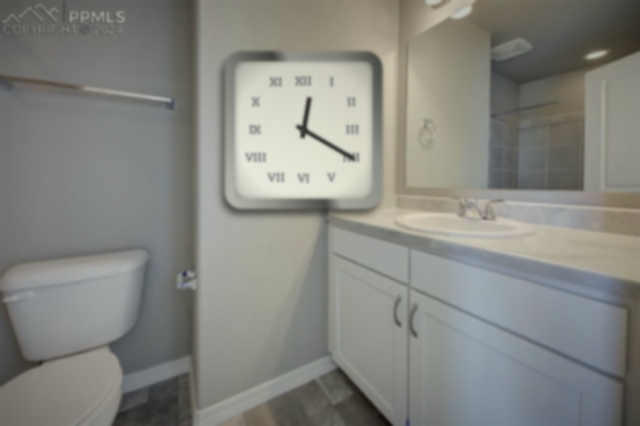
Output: **12:20**
